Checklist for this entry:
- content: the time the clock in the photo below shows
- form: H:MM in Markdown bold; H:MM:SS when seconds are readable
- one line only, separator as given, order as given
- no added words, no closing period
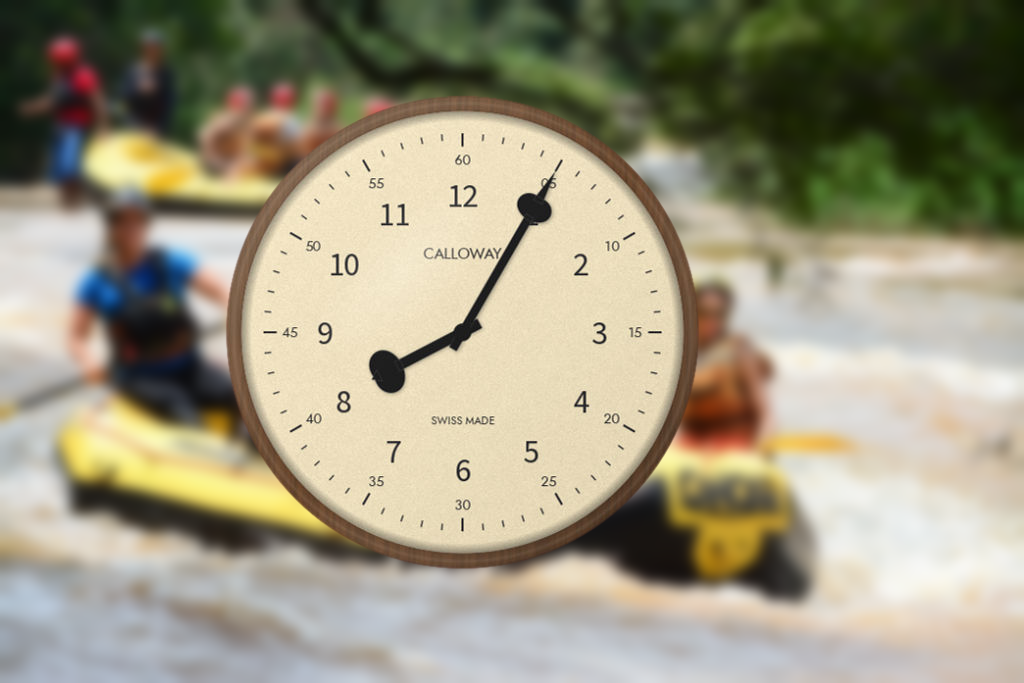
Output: **8:05**
